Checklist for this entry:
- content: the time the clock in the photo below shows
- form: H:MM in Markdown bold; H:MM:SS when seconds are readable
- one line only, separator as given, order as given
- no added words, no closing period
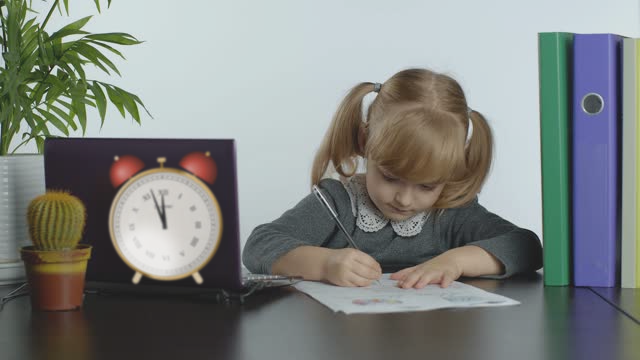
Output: **11:57**
